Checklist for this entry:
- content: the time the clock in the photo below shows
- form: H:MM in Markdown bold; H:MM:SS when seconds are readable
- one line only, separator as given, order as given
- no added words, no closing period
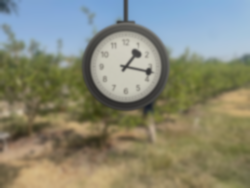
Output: **1:17**
